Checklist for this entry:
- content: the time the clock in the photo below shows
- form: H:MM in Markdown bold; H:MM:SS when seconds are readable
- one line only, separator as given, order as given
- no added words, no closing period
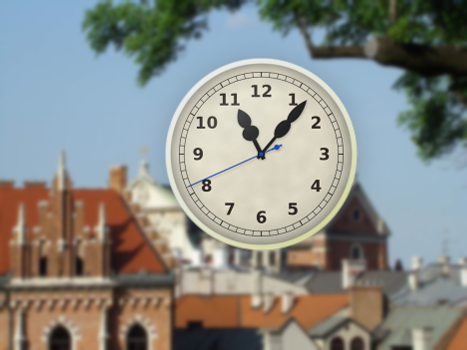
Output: **11:06:41**
